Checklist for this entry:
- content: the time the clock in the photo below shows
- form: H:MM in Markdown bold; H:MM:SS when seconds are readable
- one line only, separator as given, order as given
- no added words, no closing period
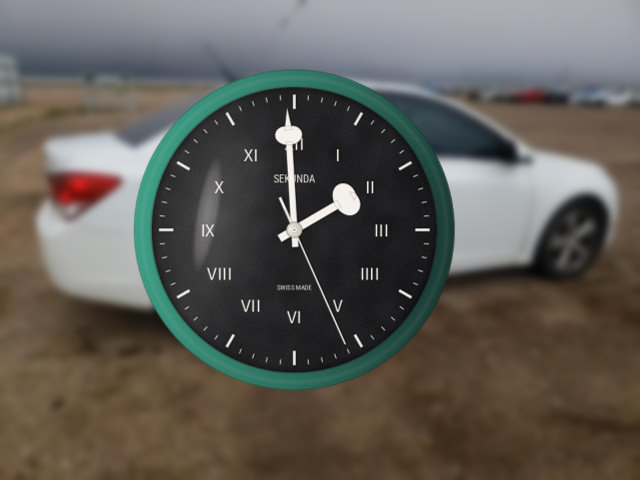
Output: **1:59:26**
